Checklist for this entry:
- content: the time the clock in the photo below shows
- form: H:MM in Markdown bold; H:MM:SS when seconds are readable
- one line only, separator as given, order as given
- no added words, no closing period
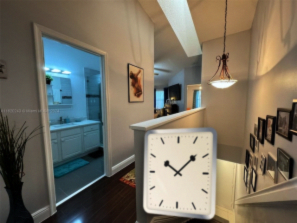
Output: **10:08**
